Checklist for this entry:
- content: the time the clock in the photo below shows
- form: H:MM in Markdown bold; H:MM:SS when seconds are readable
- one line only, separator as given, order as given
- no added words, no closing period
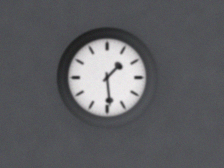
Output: **1:29**
